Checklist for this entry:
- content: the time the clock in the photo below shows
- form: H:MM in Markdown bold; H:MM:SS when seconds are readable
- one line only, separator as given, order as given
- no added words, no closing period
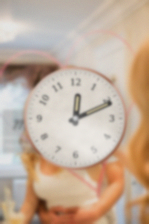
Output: **12:11**
